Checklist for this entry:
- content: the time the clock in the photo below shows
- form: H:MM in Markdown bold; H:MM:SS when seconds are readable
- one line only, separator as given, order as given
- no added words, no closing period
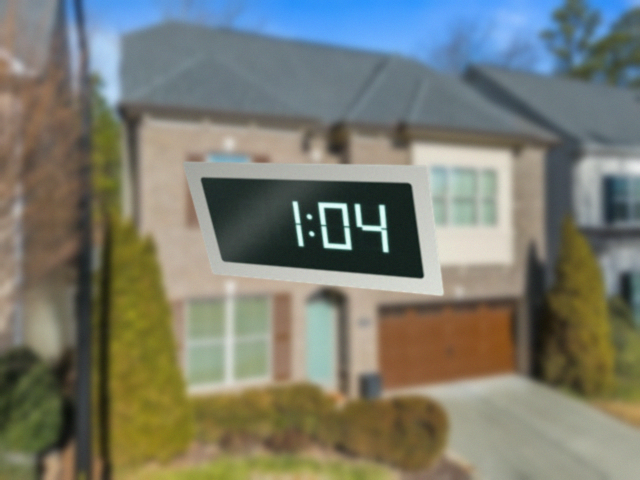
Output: **1:04**
